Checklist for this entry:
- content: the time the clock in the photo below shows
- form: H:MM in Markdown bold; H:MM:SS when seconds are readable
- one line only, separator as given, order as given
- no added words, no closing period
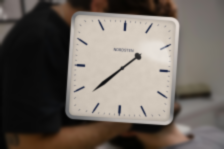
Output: **1:38**
